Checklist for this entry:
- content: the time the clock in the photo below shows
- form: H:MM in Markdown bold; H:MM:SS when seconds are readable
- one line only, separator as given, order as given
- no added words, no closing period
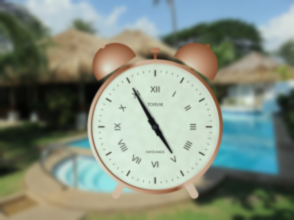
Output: **4:55**
